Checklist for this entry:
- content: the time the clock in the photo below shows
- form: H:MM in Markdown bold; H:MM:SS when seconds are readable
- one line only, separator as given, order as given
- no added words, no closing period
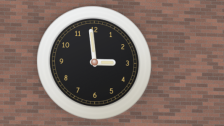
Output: **2:59**
